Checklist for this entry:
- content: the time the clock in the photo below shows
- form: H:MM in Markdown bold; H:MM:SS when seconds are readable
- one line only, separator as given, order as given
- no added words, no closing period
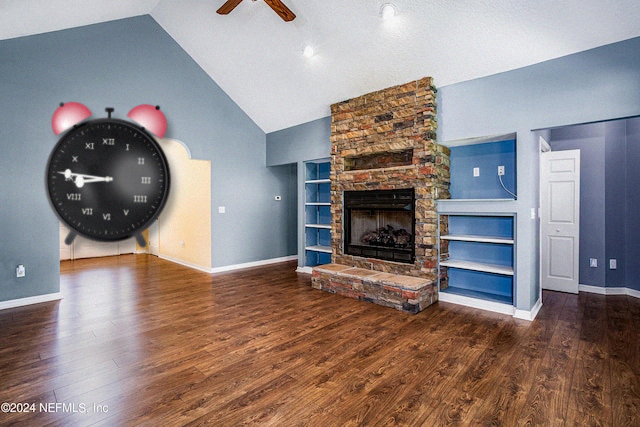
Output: **8:46**
